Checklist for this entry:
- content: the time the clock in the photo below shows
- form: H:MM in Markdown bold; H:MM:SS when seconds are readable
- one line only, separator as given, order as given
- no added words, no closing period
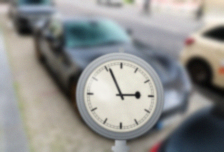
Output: **2:56**
